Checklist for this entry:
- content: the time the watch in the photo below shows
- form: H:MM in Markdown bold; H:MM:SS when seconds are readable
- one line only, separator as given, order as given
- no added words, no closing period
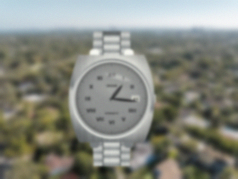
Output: **1:16**
